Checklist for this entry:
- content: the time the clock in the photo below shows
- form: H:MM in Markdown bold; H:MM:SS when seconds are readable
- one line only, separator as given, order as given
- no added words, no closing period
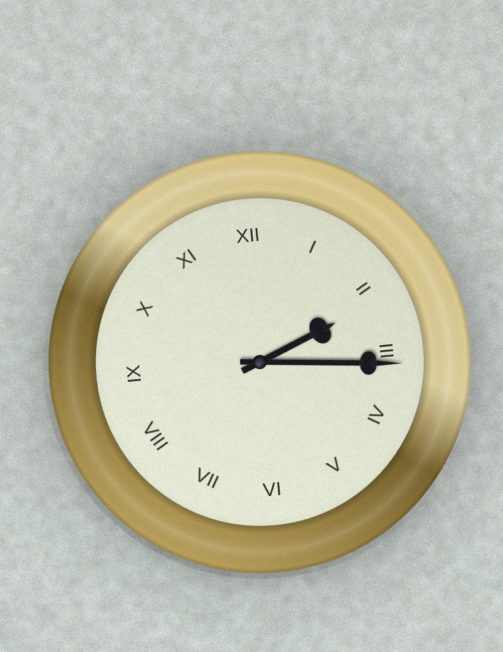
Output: **2:16**
